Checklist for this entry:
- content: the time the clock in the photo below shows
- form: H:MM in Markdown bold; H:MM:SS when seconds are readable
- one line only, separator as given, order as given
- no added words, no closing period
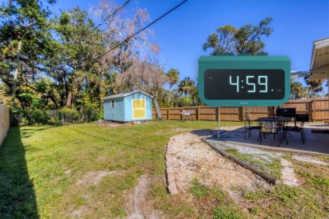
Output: **4:59**
